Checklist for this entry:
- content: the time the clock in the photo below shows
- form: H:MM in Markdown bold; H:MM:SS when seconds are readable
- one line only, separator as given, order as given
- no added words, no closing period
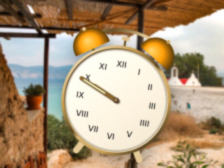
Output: **9:49**
